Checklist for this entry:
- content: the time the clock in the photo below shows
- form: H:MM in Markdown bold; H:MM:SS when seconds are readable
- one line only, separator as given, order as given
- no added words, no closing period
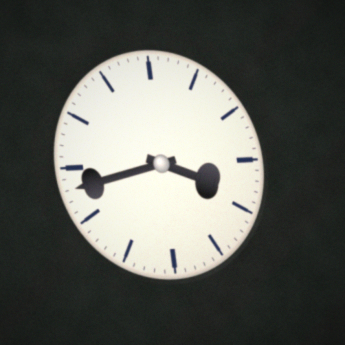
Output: **3:43**
